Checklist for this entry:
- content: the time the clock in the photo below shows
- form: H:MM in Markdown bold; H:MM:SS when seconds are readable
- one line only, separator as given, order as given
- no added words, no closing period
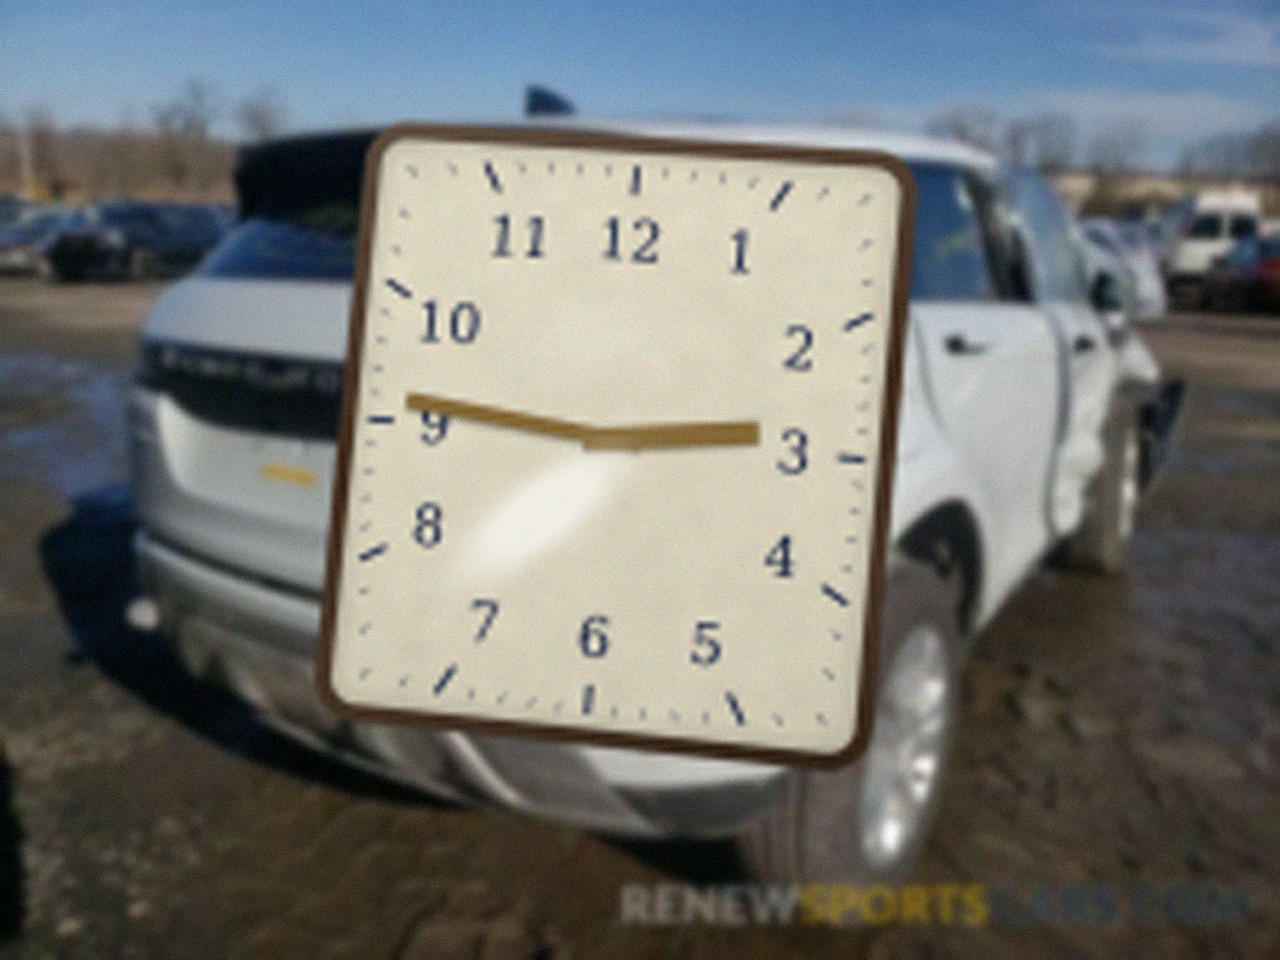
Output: **2:46**
